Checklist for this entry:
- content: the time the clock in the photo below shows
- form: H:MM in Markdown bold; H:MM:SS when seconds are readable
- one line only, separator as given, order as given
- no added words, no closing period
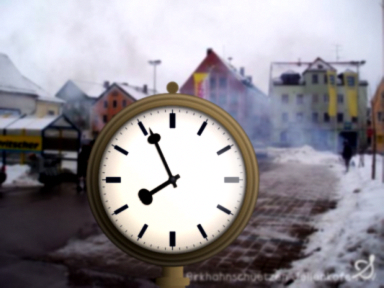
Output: **7:56**
